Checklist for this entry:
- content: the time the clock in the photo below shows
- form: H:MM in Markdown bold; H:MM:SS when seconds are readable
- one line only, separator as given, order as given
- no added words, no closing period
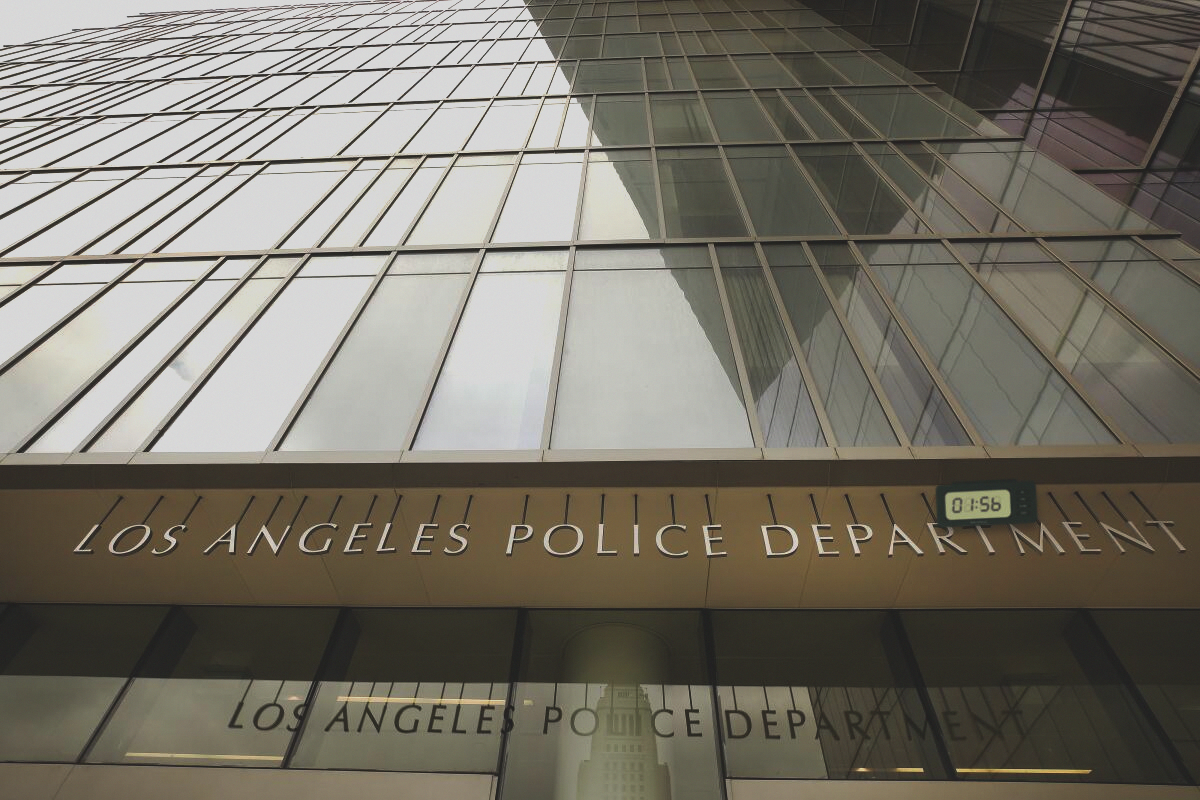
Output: **1:56**
